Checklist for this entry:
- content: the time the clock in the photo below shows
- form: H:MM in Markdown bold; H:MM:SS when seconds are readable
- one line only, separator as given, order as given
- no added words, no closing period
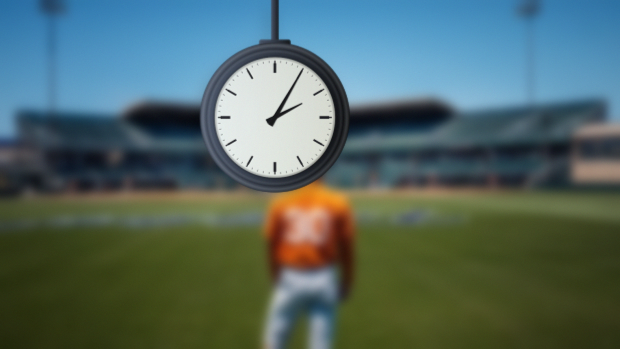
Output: **2:05**
